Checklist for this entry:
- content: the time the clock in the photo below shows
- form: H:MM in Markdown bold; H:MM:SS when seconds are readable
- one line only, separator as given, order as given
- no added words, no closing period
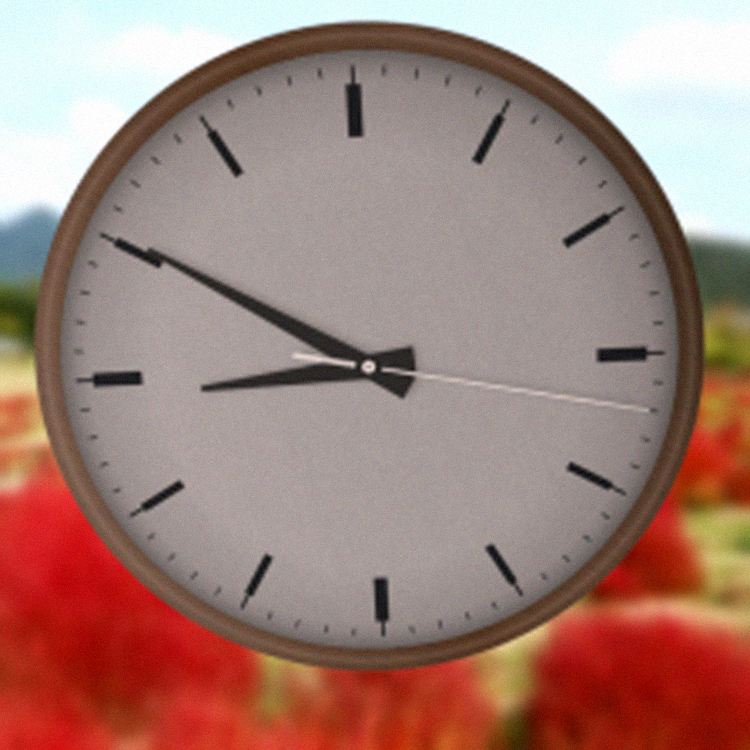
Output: **8:50:17**
